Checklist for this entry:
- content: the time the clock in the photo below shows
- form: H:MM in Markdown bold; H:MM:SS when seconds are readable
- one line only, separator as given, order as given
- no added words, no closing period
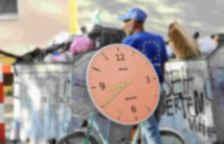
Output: **8:40**
